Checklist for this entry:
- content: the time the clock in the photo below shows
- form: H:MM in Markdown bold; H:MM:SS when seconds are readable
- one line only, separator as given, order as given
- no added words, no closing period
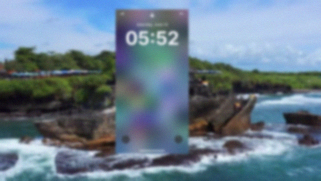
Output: **5:52**
